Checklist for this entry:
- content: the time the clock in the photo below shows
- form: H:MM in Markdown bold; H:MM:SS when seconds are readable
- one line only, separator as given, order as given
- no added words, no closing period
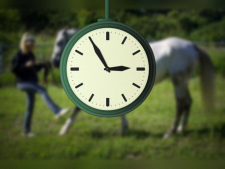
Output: **2:55**
